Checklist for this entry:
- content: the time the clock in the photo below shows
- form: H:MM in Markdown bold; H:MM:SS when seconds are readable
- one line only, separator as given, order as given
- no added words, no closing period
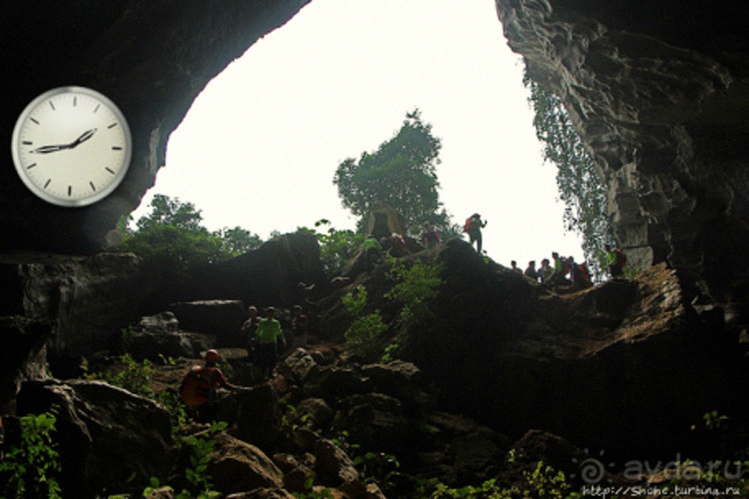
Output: **1:43**
